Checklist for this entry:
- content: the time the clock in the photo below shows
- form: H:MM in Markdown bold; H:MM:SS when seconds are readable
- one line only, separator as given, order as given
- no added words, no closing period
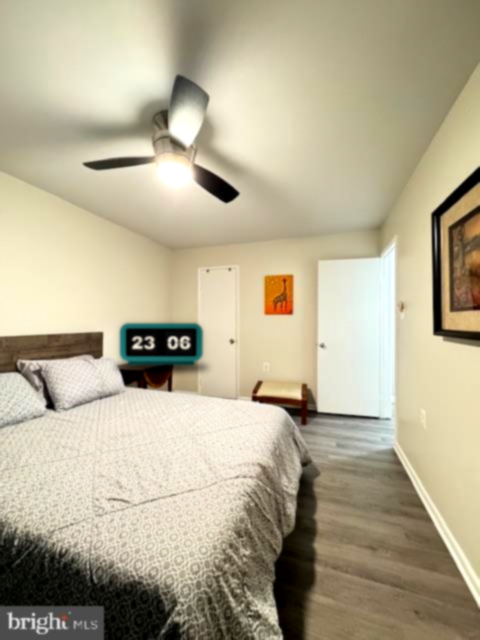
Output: **23:06**
